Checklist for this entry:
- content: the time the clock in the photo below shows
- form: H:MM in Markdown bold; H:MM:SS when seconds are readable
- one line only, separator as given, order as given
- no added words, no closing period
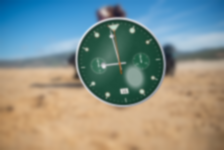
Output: **8:59**
